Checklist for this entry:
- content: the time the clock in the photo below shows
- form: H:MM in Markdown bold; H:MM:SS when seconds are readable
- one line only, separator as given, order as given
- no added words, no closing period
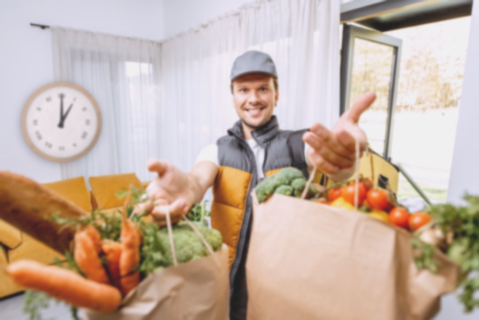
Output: **1:00**
